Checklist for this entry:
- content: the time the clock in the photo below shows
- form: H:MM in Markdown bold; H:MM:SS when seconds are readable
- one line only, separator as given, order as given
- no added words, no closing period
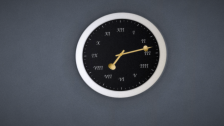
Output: **7:13**
